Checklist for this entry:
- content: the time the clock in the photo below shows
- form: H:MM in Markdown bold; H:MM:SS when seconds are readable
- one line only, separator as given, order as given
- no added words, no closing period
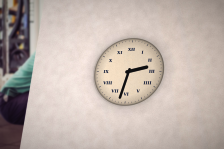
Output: **2:32**
